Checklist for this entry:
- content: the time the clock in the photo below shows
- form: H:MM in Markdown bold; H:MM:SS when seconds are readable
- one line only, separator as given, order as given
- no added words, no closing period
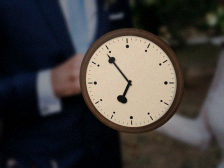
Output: **6:54**
